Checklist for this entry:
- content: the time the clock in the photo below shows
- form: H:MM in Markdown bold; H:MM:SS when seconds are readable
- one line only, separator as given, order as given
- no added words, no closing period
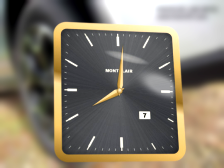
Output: **8:01**
